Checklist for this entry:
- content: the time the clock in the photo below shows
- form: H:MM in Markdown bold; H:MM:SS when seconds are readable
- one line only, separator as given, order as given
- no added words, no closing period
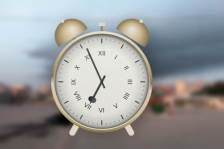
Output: **6:56**
